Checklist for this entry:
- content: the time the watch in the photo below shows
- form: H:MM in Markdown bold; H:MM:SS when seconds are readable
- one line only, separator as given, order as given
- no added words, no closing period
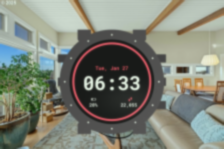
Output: **6:33**
